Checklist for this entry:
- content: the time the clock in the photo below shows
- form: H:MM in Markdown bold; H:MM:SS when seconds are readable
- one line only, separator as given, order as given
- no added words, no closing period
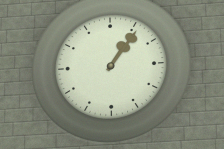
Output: **1:06**
